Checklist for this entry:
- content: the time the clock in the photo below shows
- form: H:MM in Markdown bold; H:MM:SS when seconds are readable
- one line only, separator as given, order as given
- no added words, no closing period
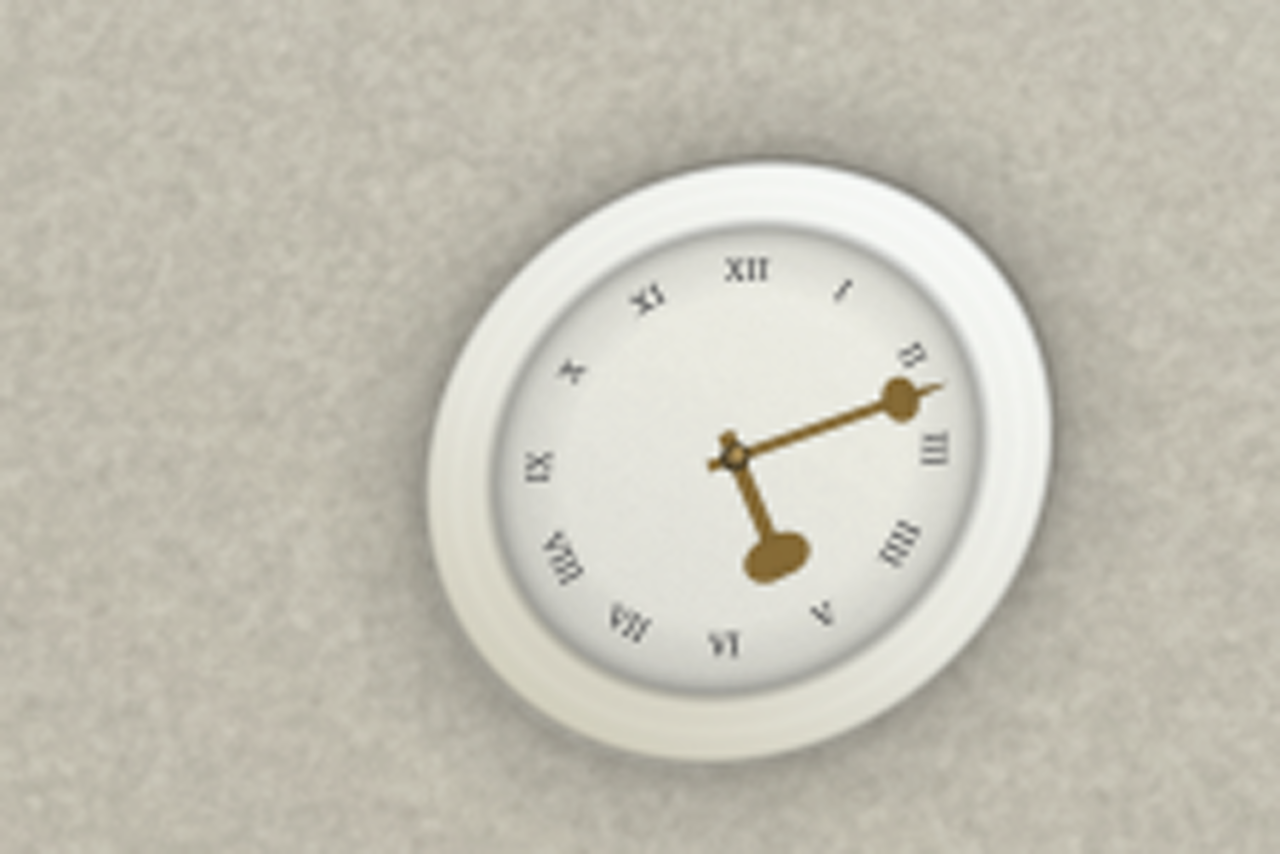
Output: **5:12**
